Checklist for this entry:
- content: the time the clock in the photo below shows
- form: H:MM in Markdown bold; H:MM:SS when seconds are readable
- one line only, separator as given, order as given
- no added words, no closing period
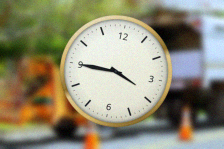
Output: **3:45**
